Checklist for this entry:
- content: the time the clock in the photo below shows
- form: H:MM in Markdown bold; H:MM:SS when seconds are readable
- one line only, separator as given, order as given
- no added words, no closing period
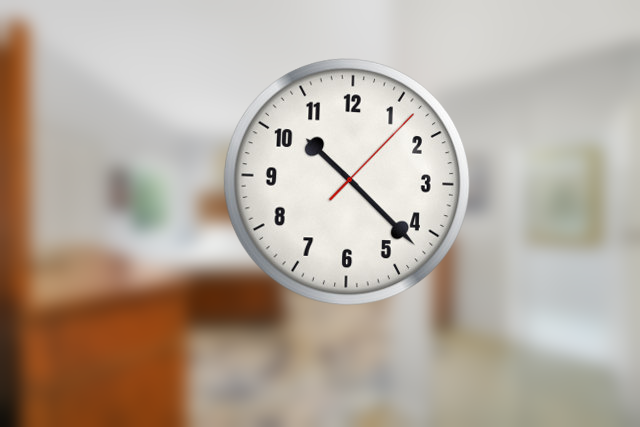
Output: **10:22:07**
